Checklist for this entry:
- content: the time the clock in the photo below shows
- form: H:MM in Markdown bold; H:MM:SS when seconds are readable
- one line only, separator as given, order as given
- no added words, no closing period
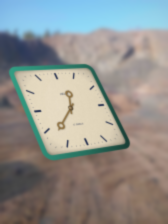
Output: **12:38**
